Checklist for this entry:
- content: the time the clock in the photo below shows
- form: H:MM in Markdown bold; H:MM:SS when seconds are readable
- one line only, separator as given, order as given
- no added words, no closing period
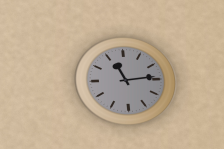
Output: **11:14**
